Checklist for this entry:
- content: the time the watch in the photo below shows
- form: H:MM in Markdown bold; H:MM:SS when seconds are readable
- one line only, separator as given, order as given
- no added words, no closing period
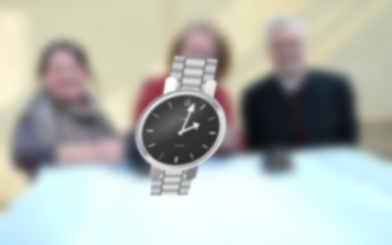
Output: **2:02**
